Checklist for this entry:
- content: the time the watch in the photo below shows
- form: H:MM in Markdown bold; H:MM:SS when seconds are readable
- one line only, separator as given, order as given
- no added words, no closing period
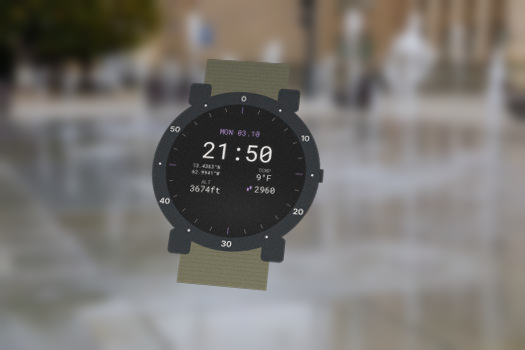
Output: **21:50**
